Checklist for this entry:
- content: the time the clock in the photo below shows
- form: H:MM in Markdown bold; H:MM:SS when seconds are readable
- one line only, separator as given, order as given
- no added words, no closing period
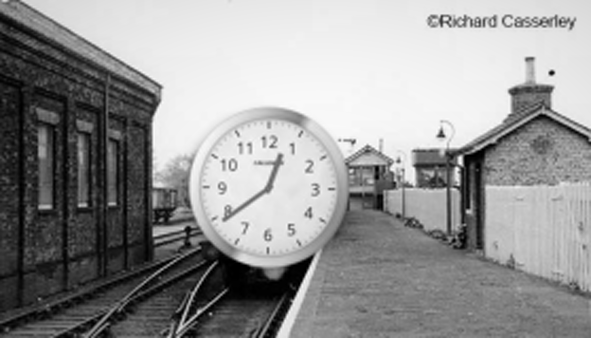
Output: **12:39**
